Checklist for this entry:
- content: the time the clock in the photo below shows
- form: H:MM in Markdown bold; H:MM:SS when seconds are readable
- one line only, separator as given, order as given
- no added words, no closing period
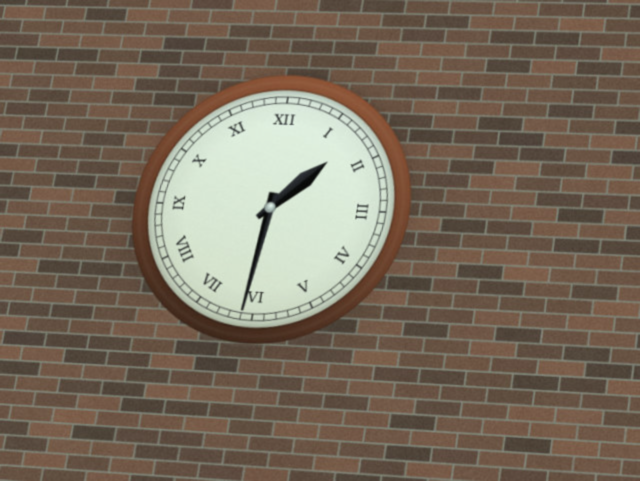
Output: **1:31**
